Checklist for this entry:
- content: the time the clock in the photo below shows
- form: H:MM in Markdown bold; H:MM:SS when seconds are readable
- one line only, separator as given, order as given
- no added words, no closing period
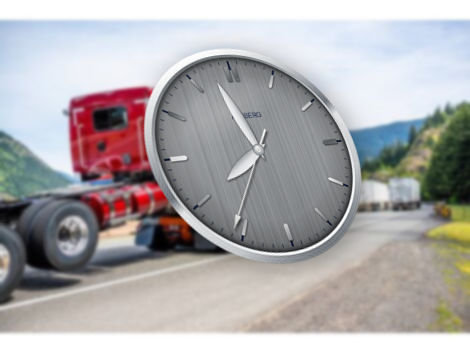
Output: **7:57:36**
